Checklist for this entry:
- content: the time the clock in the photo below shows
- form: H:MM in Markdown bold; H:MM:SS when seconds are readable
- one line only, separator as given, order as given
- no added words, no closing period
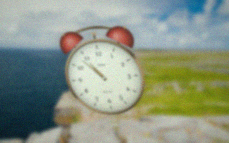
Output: **10:53**
